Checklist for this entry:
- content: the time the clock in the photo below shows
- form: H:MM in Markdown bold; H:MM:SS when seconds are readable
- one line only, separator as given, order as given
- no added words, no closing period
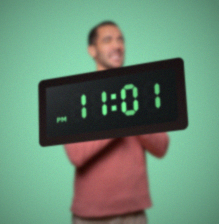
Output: **11:01**
